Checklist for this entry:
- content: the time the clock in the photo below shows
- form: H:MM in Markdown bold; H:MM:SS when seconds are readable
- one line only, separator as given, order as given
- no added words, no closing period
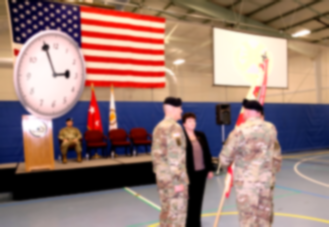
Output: **2:56**
